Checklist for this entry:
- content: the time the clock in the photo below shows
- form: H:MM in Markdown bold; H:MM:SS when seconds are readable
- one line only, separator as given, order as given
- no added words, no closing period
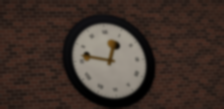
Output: **12:47**
